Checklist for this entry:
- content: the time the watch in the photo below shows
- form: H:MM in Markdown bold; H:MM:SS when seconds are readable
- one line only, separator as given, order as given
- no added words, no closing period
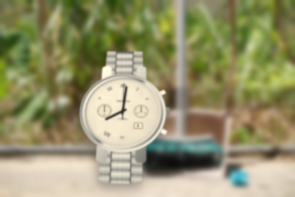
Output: **8:01**
